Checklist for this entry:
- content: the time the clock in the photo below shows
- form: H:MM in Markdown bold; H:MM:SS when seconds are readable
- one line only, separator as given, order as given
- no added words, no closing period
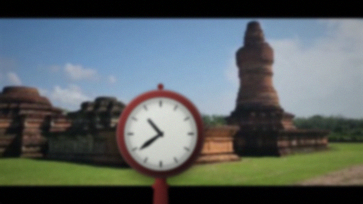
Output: **10:39**
